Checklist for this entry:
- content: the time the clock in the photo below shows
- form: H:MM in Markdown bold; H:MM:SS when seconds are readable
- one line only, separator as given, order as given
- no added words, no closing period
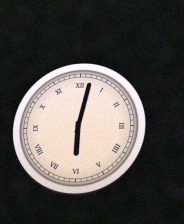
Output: **6:02**
